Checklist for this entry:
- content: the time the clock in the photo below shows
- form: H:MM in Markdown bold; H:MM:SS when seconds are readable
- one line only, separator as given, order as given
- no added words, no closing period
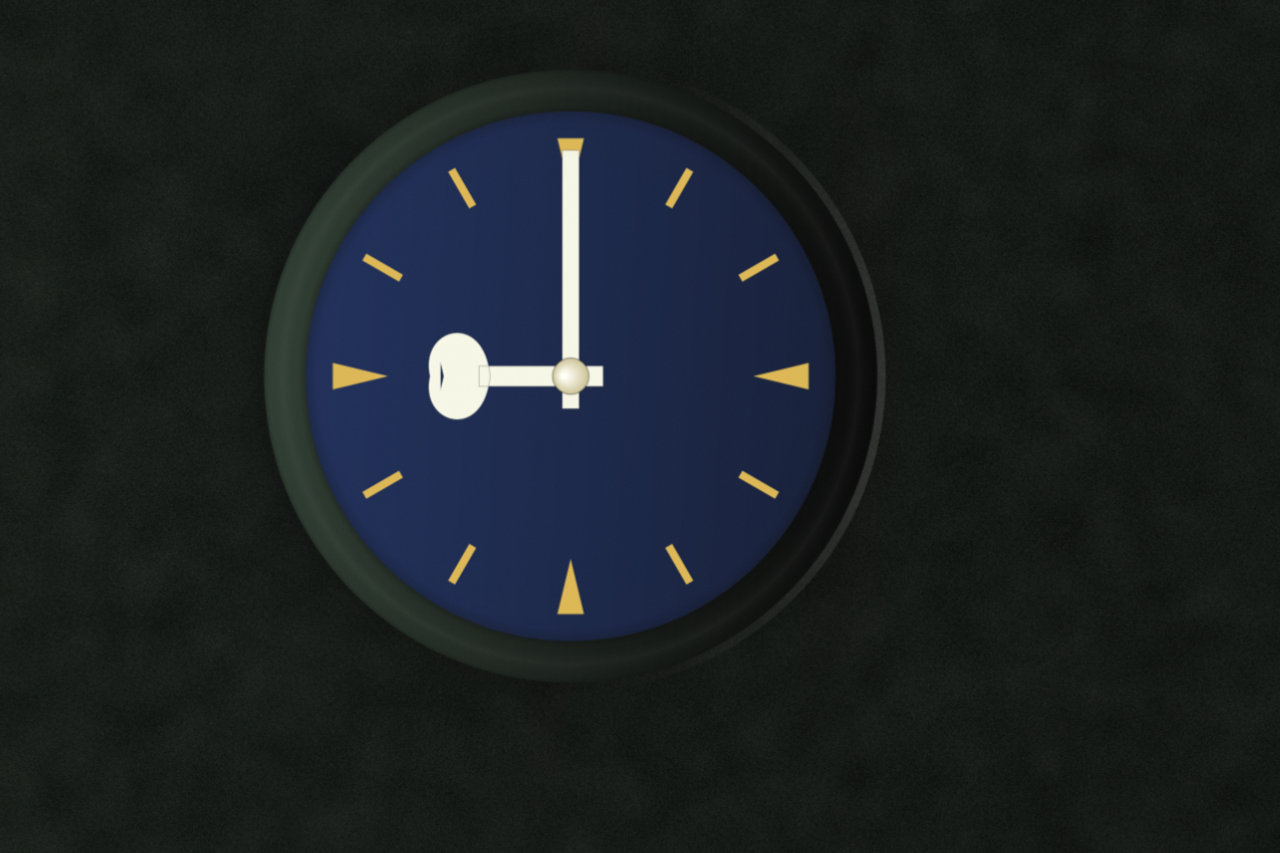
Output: **9:00**
